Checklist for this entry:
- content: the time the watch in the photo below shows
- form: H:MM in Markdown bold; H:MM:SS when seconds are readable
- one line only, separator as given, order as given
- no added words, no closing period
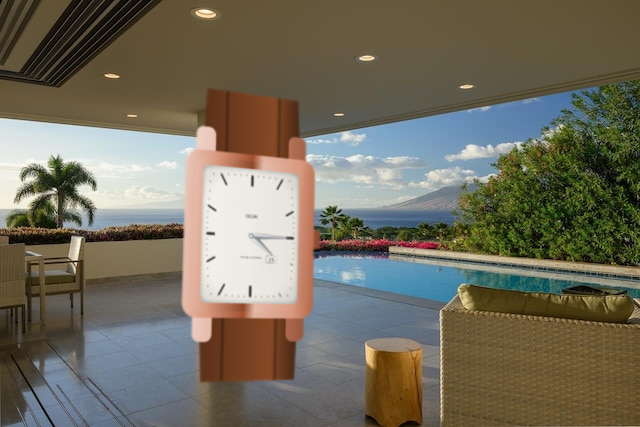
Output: **4:15**
